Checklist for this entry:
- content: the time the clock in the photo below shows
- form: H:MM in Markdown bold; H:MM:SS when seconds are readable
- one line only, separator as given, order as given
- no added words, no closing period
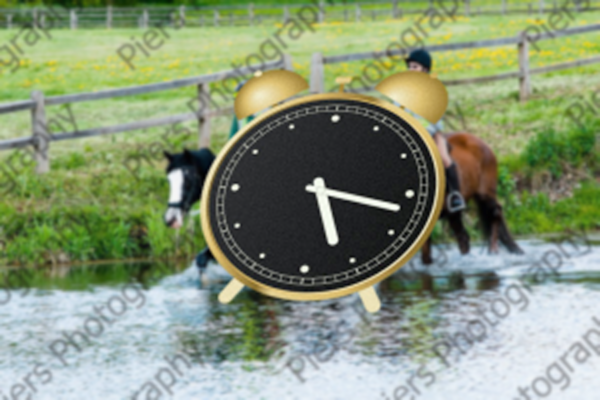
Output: **5:17**
